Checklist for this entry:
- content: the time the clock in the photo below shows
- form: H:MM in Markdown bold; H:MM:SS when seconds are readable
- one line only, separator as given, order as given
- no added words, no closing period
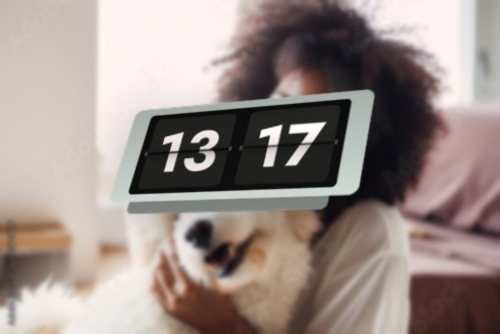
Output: **13:17**
